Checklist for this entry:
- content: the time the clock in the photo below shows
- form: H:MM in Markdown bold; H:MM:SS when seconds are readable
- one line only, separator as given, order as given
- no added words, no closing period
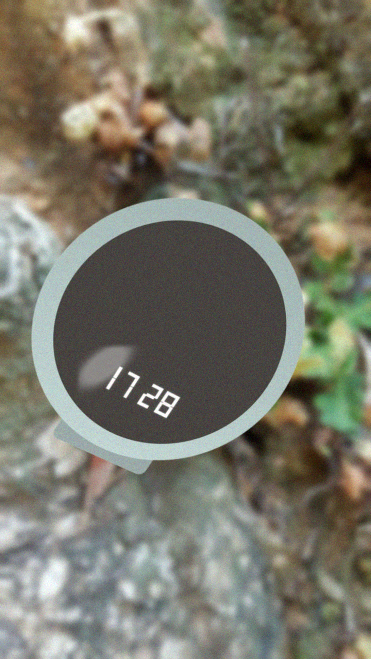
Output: **17:28**
